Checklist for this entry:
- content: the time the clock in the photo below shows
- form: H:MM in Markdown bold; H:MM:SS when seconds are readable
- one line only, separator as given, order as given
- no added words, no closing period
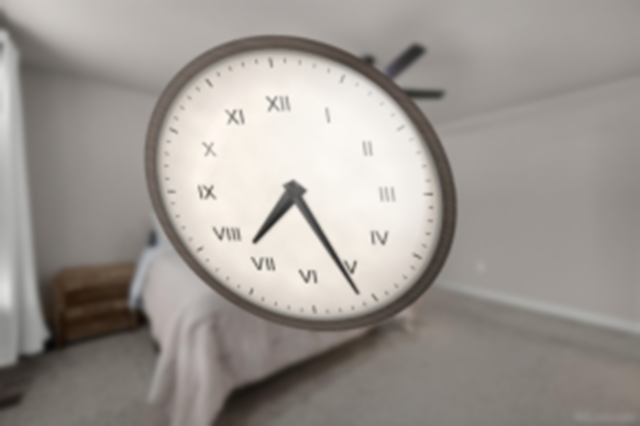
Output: **7:26**
